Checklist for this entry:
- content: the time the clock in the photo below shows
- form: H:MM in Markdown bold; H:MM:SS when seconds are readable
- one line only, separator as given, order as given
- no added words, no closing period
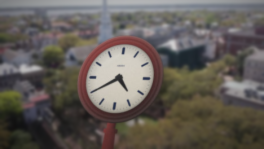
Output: **4:40**
